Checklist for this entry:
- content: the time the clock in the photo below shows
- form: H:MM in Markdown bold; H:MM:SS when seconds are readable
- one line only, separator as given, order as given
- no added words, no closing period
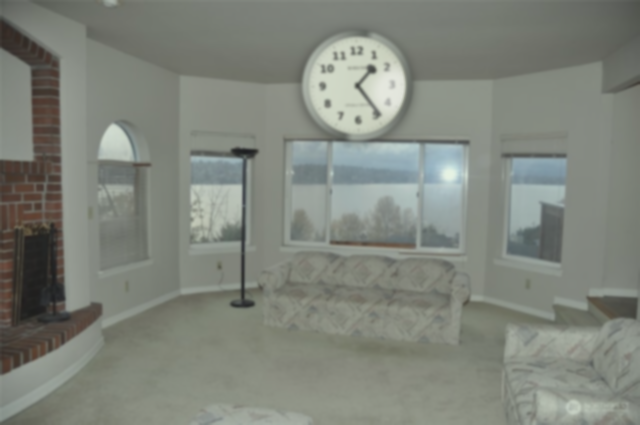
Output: **1:24**
